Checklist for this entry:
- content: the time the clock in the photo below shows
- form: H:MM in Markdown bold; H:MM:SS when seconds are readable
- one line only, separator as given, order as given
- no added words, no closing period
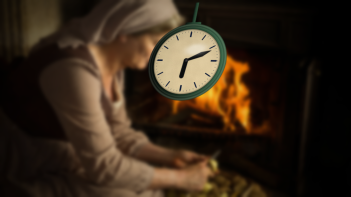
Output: **6:11**
